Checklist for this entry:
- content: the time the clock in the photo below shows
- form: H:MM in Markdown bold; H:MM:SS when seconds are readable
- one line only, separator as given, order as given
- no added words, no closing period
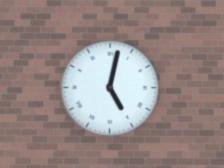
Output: **5:02**
